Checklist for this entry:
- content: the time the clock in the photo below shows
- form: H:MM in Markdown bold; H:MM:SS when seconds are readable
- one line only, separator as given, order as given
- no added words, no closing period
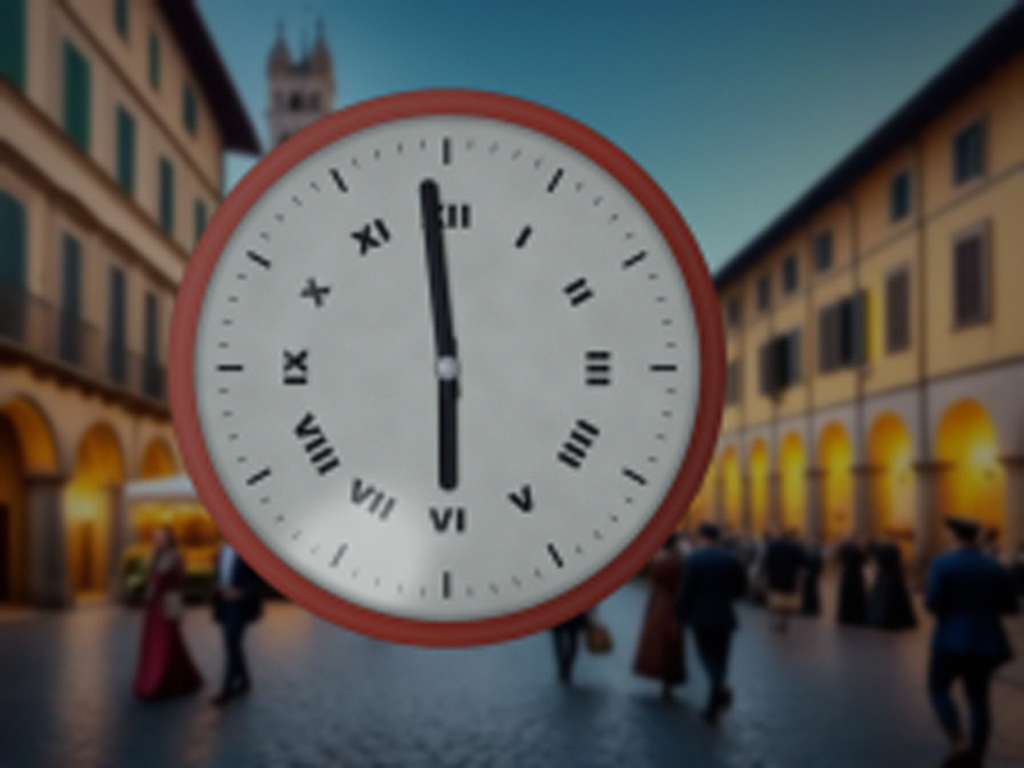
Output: **5:59**
